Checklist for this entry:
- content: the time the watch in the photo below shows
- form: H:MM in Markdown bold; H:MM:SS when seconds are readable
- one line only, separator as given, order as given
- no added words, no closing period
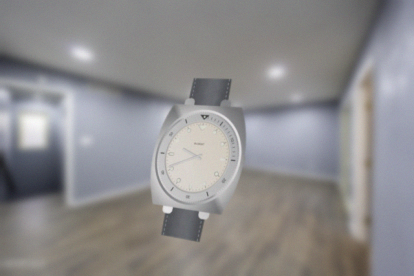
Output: **9:41**
